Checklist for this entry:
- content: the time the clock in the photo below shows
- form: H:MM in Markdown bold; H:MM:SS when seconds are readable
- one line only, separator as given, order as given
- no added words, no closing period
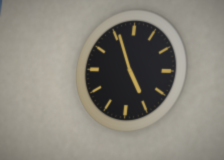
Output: **4:56**
